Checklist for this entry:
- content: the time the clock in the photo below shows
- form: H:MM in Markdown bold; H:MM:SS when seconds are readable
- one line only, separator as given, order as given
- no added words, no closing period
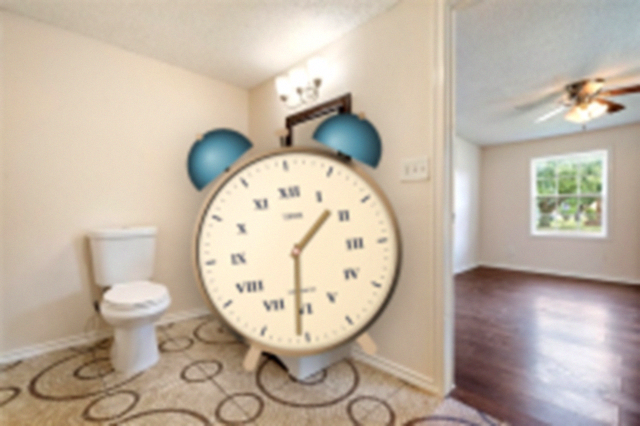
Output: **1:31**
